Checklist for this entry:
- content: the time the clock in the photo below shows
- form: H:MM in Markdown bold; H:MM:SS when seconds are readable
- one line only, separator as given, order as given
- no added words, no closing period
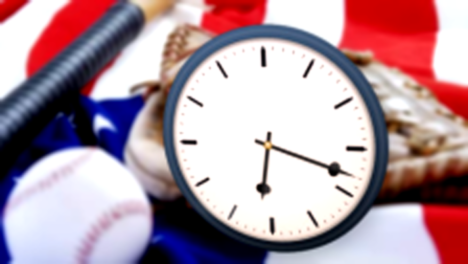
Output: **6:18**
